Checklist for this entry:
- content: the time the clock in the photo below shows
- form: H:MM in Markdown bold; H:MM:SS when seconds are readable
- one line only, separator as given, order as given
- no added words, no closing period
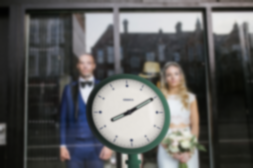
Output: **8:10**
